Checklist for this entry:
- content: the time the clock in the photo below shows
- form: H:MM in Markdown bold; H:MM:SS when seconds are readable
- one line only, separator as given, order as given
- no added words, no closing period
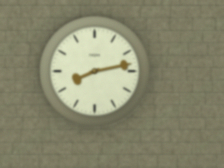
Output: **8:13**
